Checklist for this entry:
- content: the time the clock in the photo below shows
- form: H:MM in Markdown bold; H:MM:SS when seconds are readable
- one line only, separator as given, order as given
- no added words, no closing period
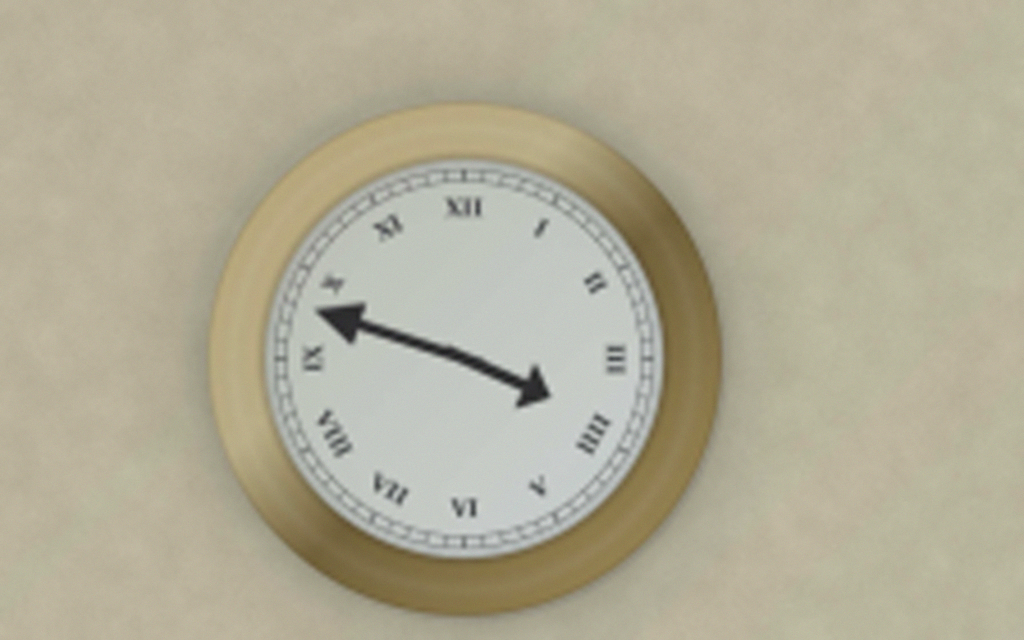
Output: **3:48**
